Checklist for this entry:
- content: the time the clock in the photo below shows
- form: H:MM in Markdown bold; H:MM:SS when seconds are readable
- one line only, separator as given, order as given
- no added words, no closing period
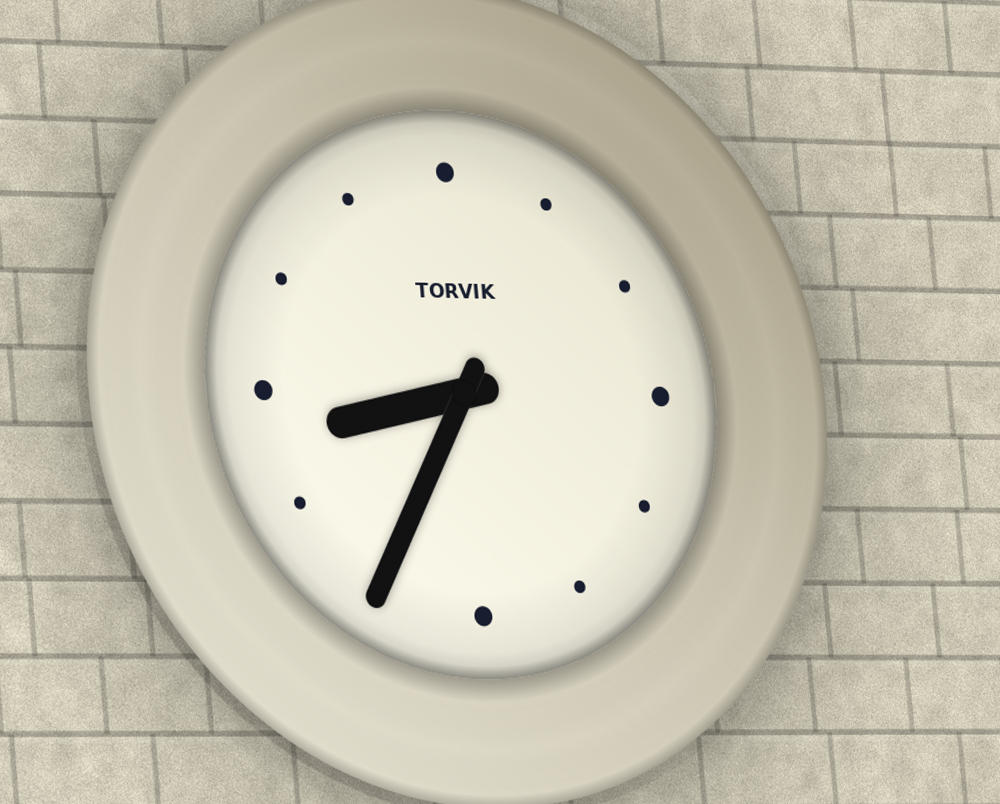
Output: **8:35**
